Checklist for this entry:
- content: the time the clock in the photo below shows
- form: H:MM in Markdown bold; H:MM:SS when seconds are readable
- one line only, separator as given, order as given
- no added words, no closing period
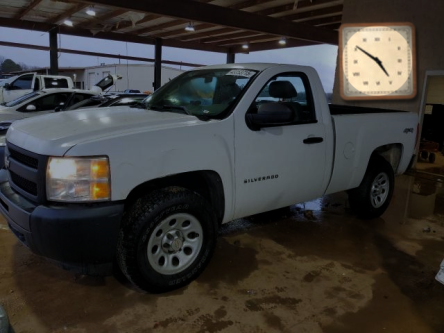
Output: **4:51**
